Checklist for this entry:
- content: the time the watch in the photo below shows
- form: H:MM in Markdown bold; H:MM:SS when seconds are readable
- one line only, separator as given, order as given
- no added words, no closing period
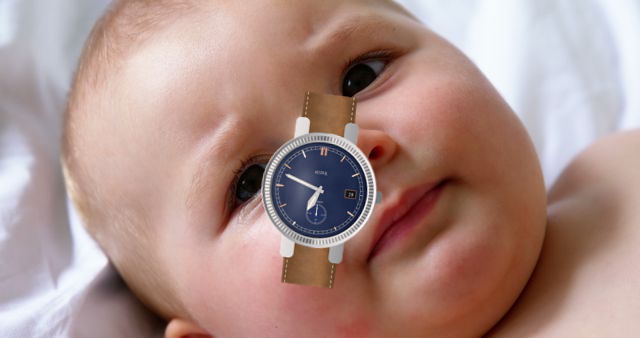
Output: **6:48**
